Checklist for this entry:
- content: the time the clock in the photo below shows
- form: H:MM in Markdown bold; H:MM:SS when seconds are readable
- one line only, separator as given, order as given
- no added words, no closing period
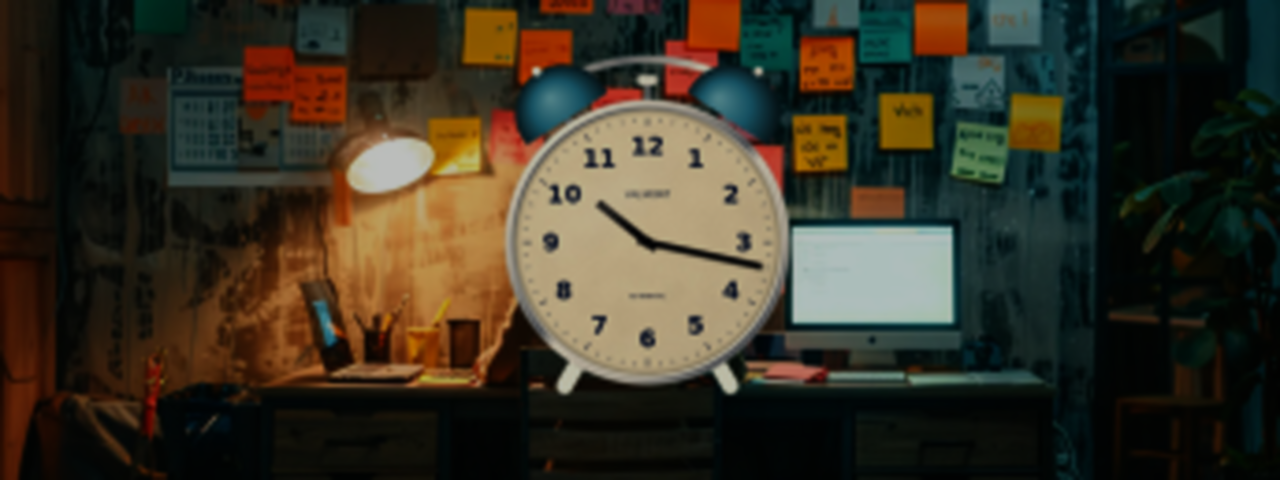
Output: **10:17**
